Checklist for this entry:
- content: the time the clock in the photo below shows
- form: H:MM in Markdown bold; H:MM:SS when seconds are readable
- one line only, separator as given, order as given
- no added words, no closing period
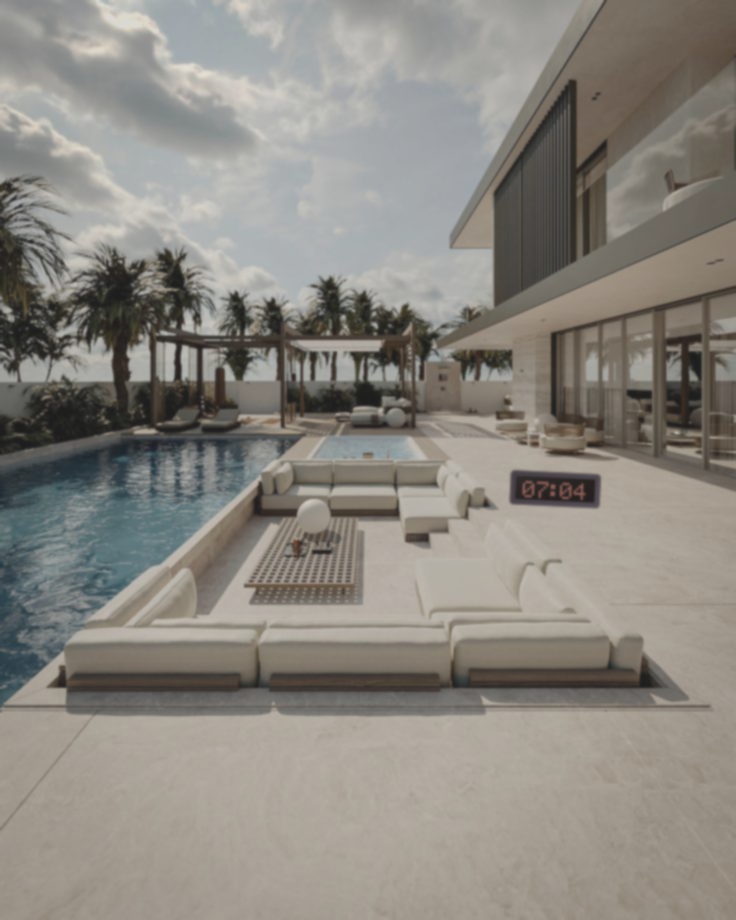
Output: **7:04**
